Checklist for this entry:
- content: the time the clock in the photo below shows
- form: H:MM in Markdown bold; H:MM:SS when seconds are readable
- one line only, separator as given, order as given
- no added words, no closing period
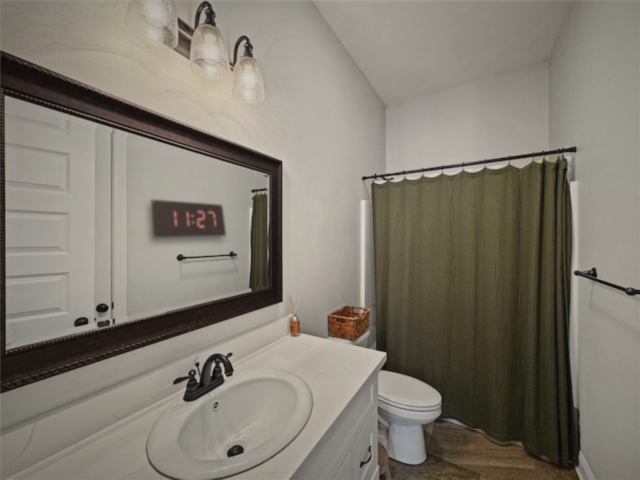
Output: **11:27**
